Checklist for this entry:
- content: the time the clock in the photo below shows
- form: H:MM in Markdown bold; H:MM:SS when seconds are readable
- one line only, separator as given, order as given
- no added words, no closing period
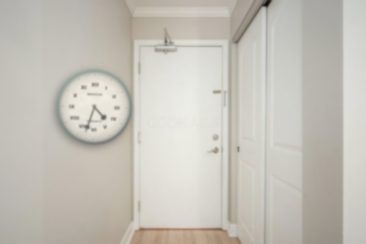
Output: **4:33**
